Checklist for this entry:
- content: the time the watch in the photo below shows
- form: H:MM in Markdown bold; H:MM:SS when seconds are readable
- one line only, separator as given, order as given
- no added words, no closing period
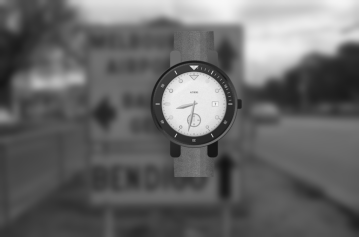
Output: **8:32**
